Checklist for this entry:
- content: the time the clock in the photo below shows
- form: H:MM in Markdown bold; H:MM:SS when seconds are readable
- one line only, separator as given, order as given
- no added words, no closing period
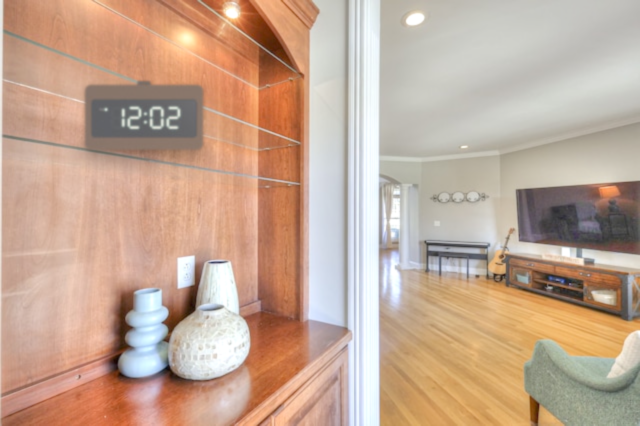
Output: **12:02**
